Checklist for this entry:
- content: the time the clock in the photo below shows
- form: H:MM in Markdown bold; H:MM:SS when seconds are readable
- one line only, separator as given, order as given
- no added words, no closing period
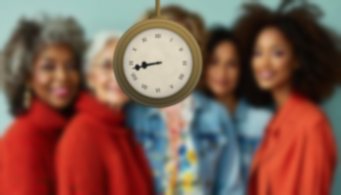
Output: **8:43**
